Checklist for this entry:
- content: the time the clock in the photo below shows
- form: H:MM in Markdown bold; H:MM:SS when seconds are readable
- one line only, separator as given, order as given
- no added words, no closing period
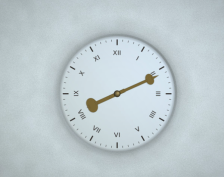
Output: **8:11**
